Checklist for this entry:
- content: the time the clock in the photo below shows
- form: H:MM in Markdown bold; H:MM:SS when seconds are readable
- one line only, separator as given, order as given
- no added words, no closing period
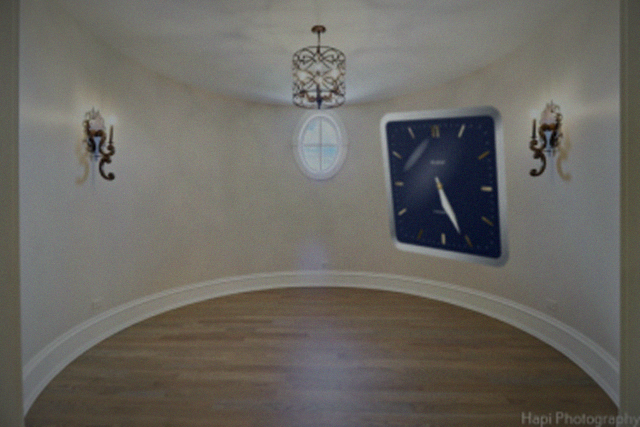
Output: **5:26**
